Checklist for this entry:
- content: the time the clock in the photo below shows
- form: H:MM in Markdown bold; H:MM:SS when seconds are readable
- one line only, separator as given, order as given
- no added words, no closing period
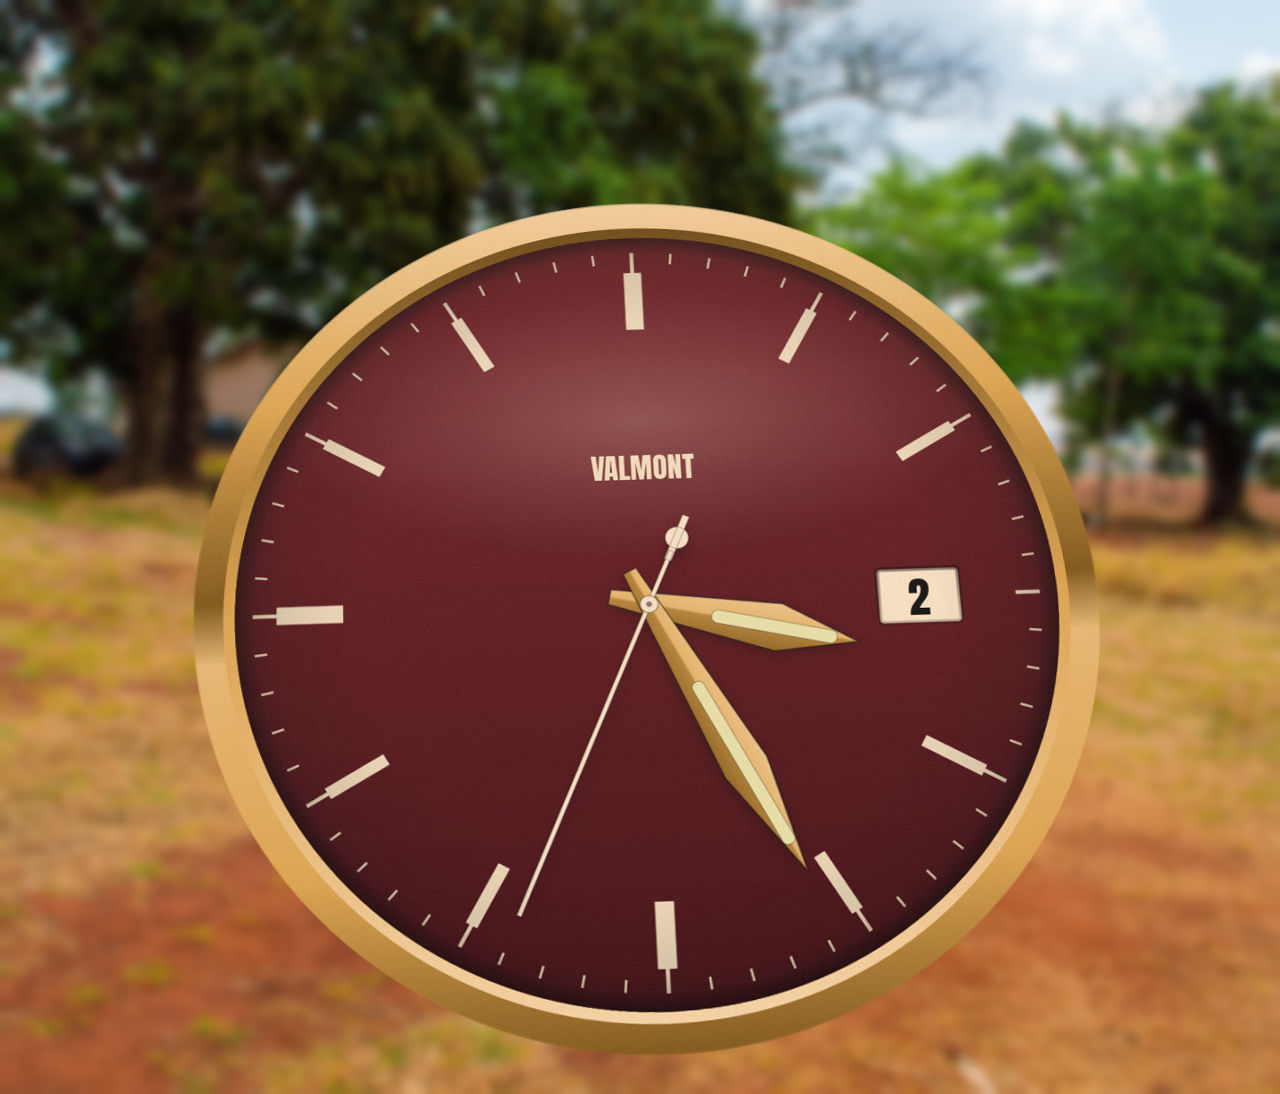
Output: **3:25:34**
